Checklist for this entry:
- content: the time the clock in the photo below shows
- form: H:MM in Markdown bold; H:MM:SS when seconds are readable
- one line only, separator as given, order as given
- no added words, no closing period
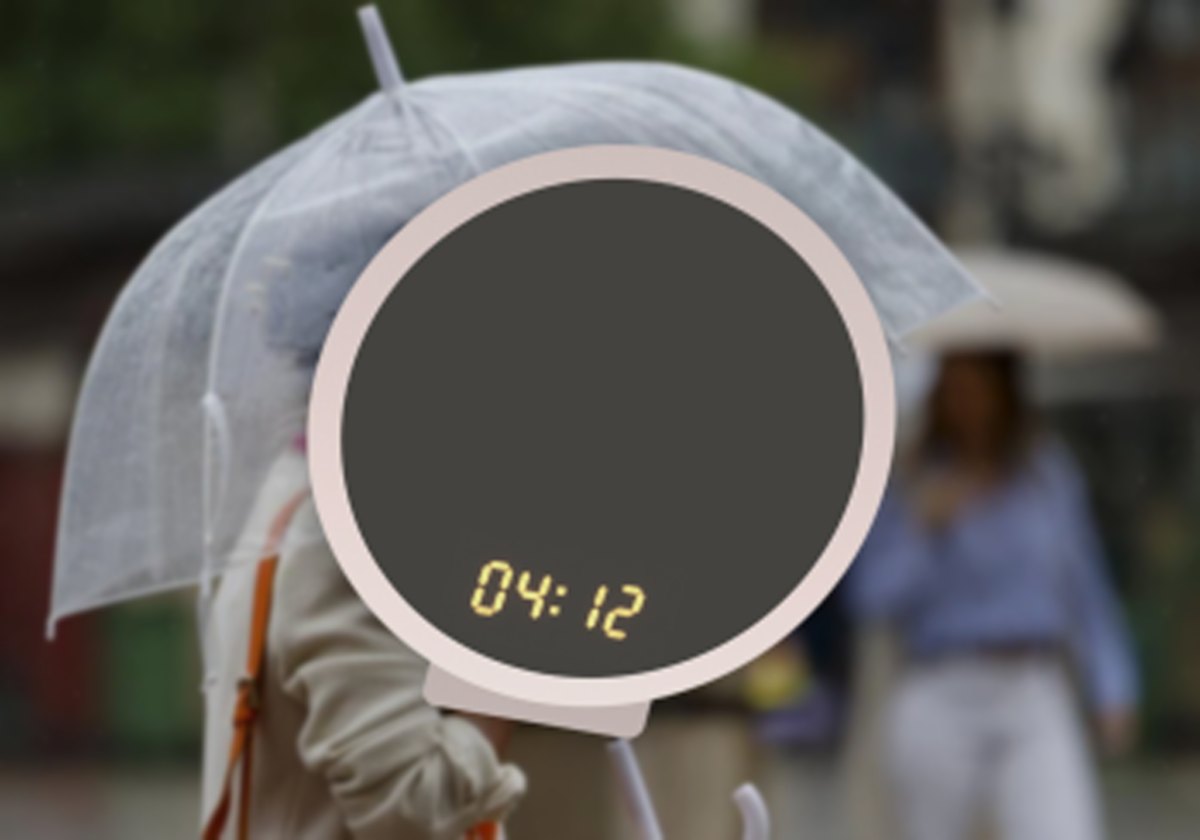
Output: **4:12**
